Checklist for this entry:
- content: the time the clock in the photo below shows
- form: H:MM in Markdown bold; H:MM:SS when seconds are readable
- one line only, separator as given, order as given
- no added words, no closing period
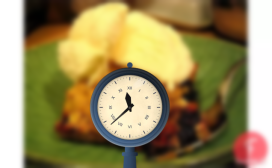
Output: **11:38**
